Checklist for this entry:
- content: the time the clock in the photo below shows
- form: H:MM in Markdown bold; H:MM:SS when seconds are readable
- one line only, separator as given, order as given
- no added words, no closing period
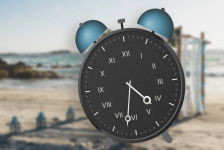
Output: **4:32**
